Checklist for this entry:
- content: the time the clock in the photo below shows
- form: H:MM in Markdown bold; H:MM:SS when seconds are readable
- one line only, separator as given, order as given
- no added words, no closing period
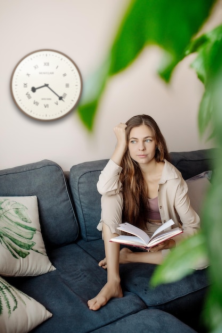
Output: **8:22**
